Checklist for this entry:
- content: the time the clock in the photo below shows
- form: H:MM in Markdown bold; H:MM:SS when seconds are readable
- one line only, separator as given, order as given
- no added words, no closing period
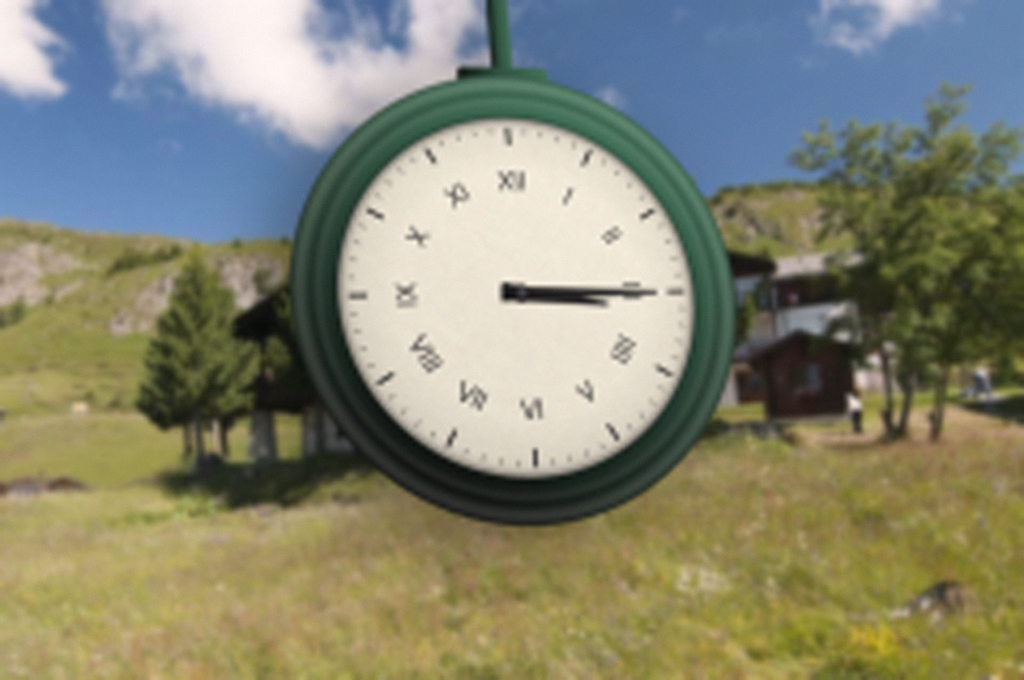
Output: **3:15**
